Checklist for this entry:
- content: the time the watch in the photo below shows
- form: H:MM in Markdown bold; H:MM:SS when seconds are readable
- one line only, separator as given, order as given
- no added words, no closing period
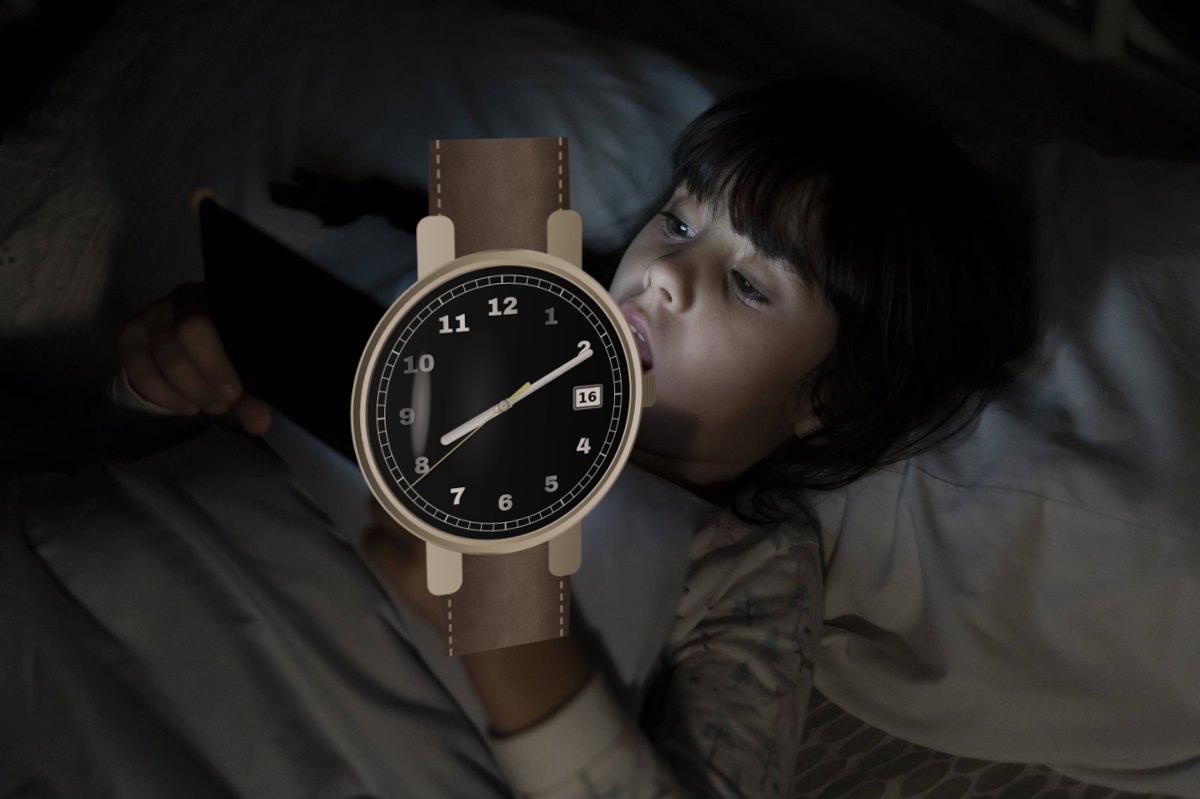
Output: **8:10:39**
